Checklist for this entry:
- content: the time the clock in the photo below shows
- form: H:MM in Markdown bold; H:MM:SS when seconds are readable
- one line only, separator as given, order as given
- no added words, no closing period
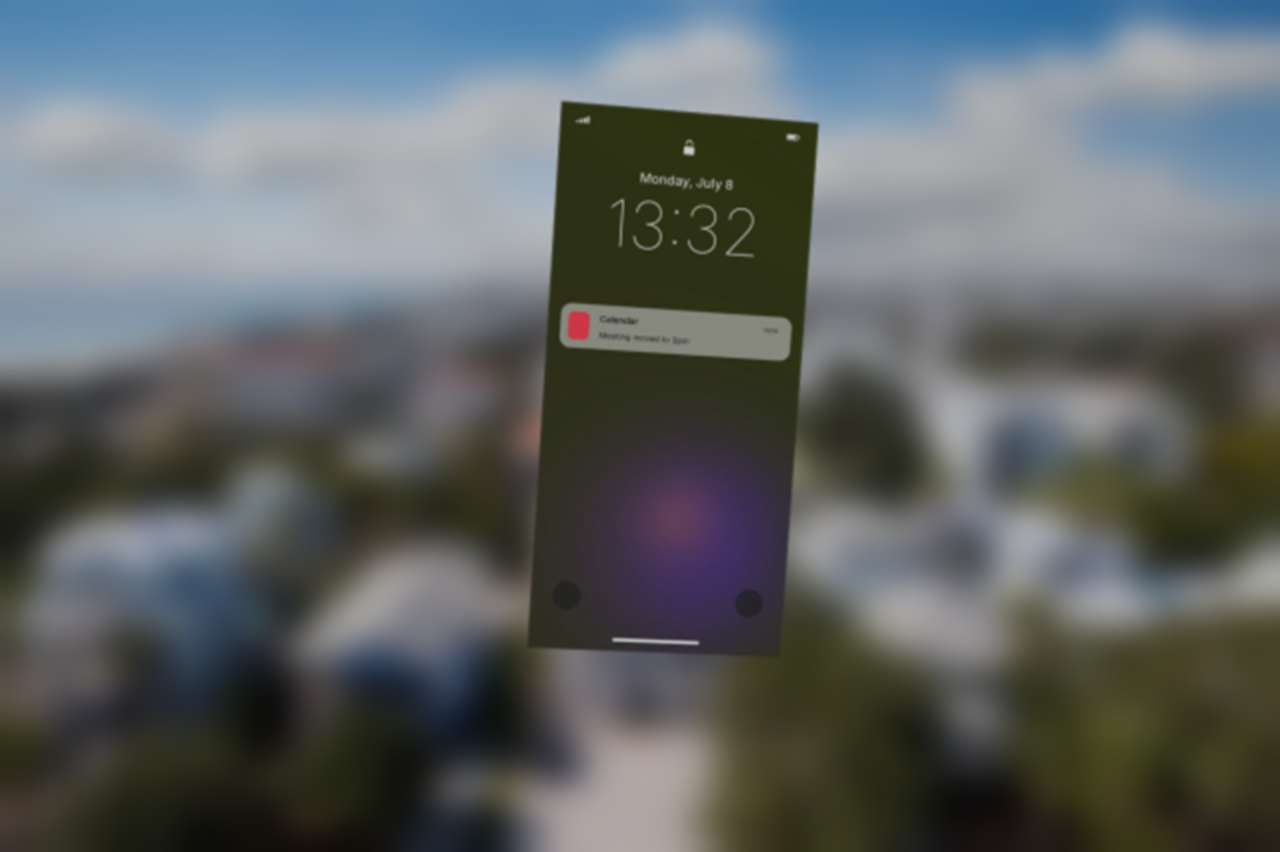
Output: **13:32**
